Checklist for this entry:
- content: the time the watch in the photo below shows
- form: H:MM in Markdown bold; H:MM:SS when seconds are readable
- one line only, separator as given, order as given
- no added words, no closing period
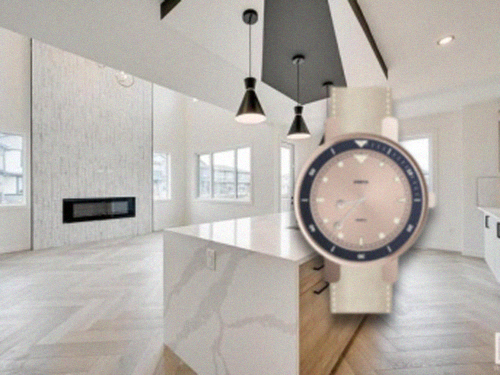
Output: **8:37**
